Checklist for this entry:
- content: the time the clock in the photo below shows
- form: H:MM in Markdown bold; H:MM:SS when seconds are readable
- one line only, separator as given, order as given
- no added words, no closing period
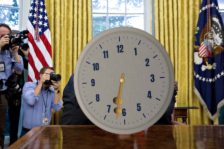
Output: **6:32**
